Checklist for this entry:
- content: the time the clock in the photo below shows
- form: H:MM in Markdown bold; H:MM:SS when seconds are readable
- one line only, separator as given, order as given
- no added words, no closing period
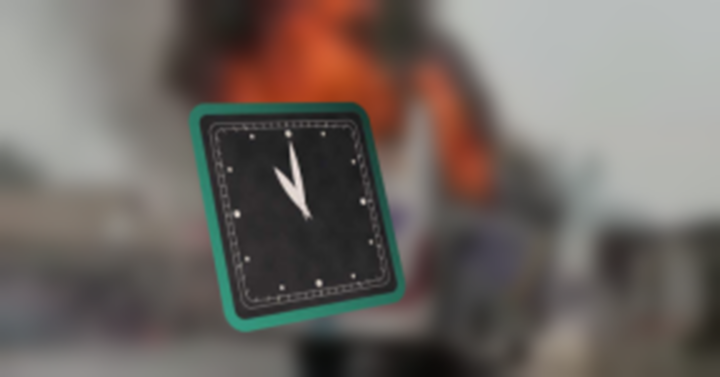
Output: **11:00**
